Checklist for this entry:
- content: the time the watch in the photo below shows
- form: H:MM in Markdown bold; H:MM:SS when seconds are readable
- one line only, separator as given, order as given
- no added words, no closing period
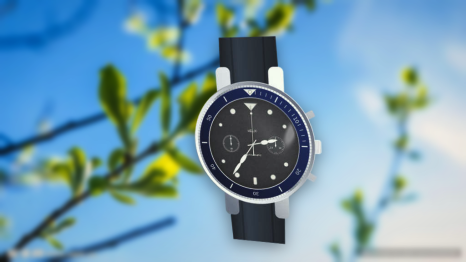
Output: **2:36**
